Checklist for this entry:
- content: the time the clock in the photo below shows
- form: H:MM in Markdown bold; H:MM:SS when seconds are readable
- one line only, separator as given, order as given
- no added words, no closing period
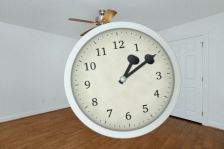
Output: **1:10**
